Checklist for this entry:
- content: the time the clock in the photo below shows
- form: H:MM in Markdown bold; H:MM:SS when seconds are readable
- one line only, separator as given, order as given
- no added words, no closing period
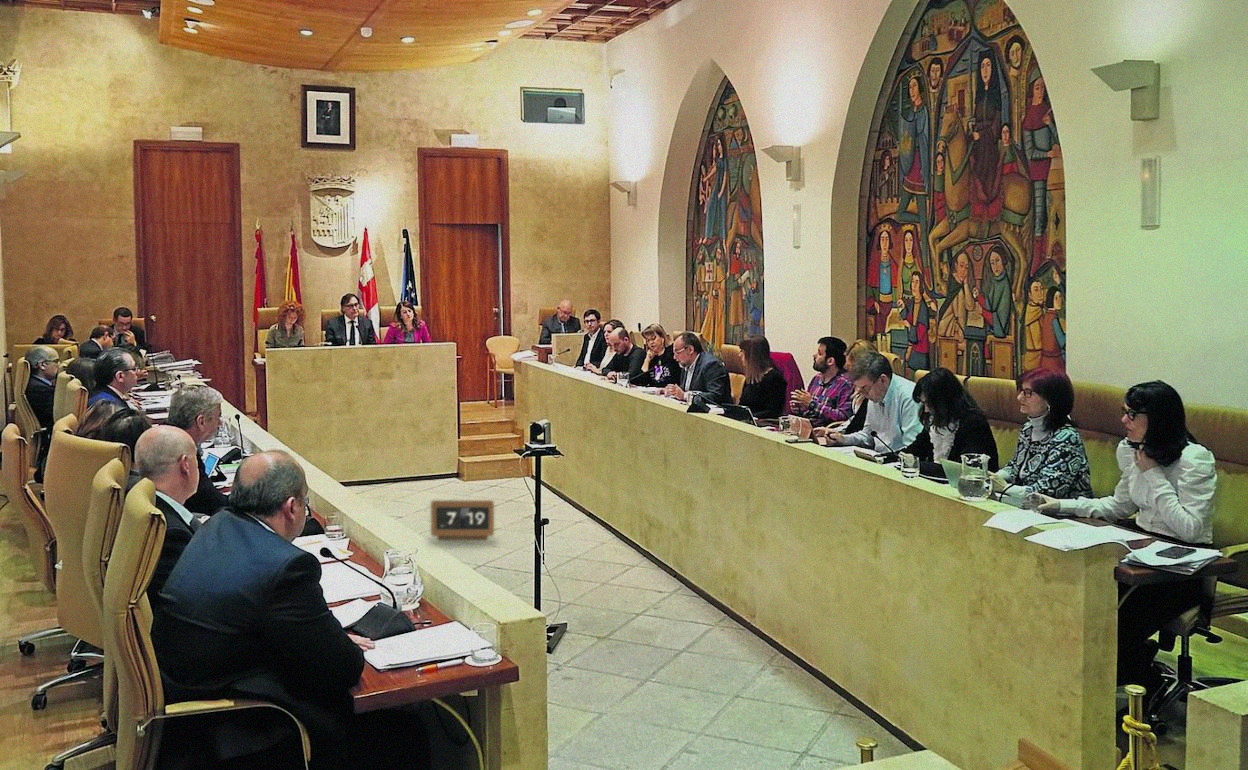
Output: **7:19**
